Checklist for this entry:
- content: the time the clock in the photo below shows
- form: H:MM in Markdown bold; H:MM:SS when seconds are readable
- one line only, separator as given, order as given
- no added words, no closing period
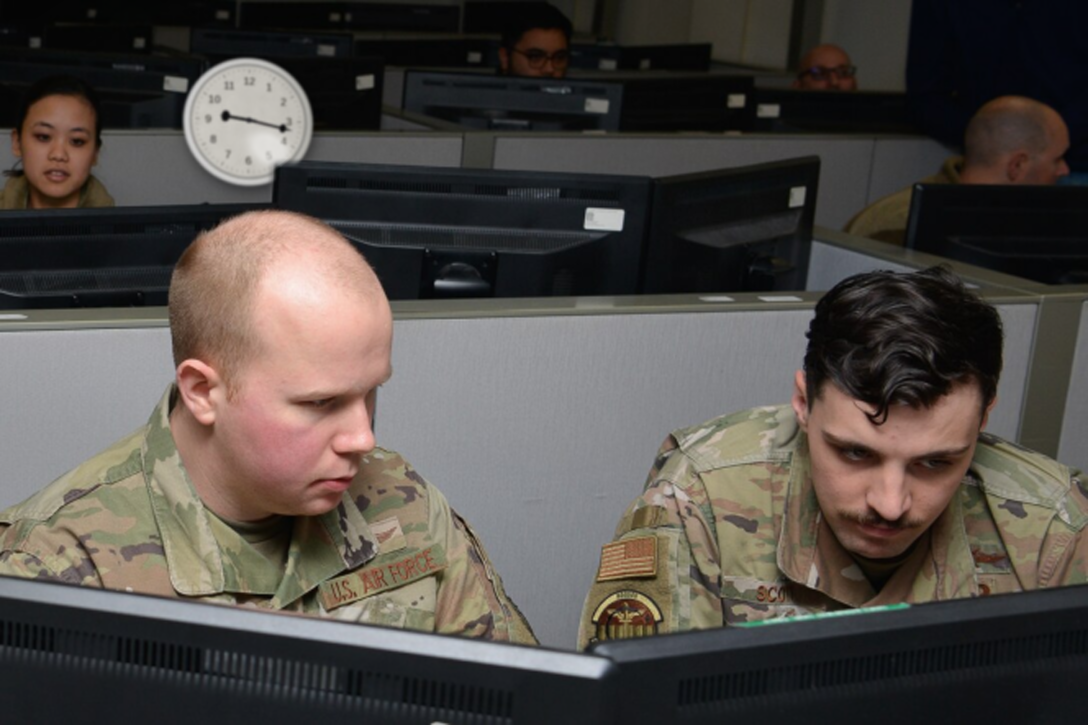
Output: **9:17**
